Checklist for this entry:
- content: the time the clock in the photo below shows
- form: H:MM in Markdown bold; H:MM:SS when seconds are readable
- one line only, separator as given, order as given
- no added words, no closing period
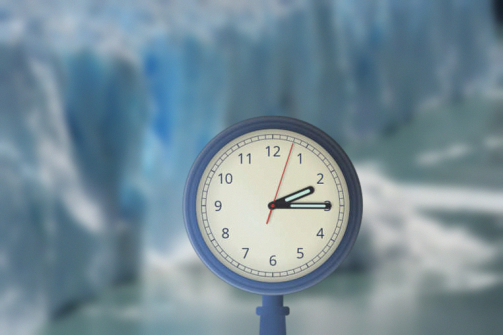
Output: **2:15:03**
